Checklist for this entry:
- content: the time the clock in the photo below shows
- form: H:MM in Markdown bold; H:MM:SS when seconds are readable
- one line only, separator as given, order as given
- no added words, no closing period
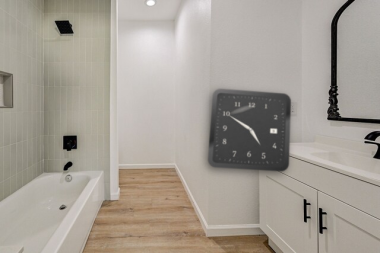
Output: **4:50**
